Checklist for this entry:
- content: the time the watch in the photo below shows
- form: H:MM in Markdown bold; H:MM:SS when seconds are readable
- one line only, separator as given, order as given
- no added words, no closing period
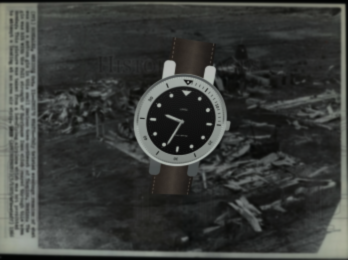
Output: **9:34**
